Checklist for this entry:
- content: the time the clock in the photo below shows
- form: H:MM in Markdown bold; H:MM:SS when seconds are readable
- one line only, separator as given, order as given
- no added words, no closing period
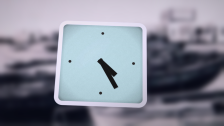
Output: **4:25**
